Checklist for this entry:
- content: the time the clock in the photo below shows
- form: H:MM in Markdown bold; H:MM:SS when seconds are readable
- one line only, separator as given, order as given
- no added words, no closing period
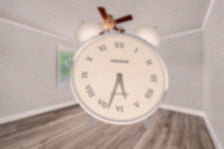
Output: **5:33**
